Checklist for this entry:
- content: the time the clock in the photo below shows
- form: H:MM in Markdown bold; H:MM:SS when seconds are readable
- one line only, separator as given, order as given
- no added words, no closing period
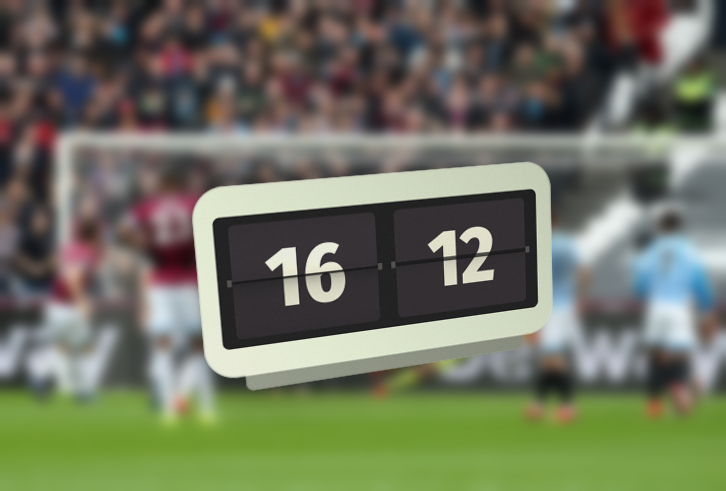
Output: **16:12**
